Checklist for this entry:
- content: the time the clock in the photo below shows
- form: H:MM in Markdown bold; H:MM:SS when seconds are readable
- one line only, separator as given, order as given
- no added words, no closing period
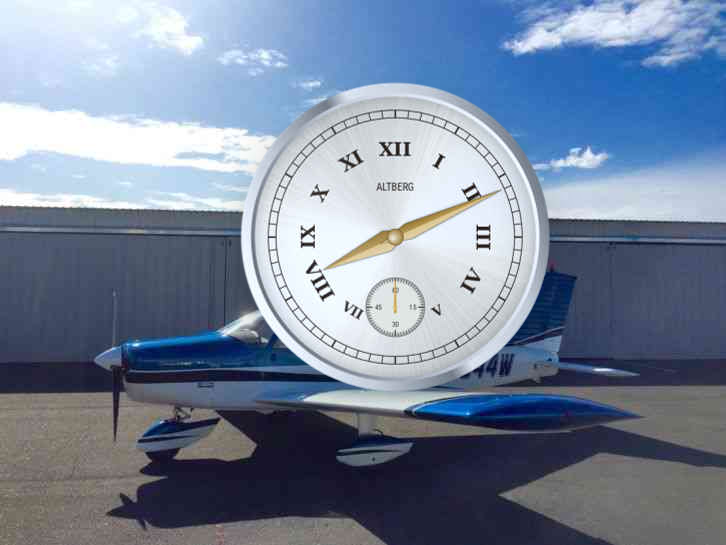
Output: **8:11**
